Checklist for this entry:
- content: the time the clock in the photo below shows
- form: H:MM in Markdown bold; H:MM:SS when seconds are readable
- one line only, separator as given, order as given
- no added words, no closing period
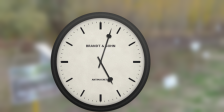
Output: **5:03**
